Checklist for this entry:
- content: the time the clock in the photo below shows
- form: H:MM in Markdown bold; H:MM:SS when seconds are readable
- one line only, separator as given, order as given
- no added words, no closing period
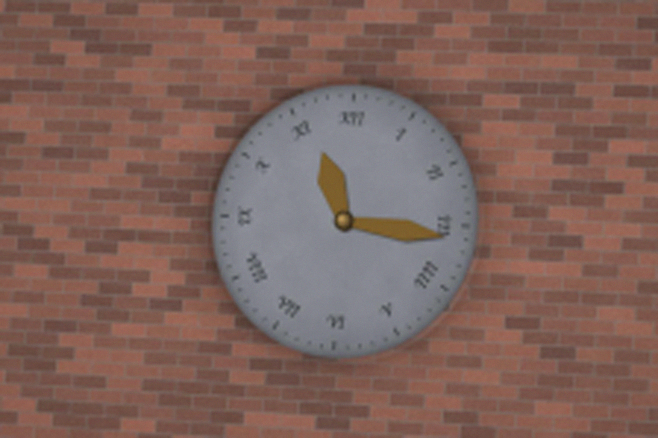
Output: **11:16**
